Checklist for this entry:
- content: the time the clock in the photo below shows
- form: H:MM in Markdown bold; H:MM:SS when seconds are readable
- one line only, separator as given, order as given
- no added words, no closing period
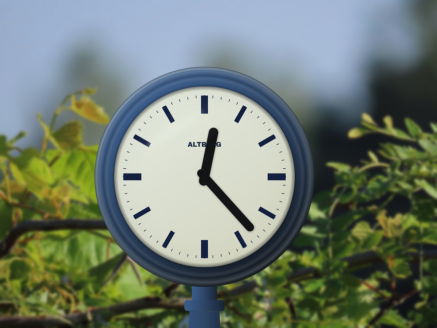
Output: **12:23**
